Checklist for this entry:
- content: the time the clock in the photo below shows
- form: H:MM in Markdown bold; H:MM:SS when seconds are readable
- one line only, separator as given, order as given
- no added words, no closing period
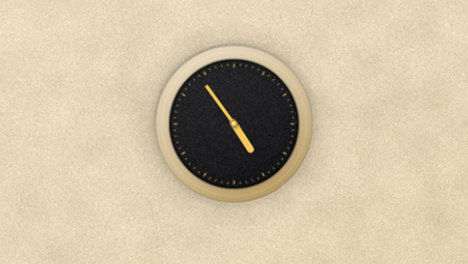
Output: **4:54**
